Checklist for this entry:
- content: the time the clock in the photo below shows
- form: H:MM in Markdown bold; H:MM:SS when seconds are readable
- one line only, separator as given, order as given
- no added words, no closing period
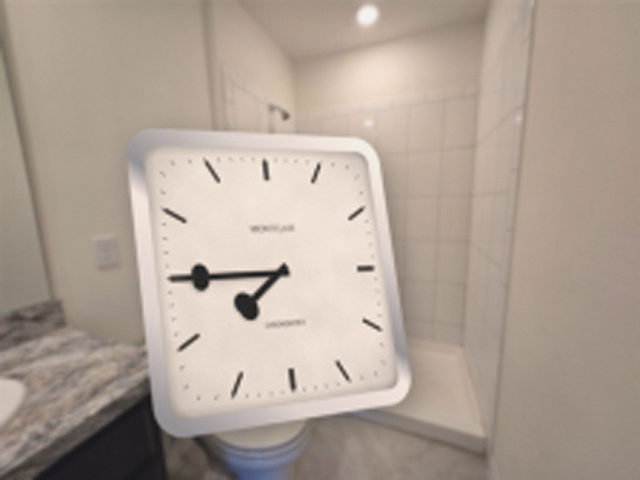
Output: **7:45**
